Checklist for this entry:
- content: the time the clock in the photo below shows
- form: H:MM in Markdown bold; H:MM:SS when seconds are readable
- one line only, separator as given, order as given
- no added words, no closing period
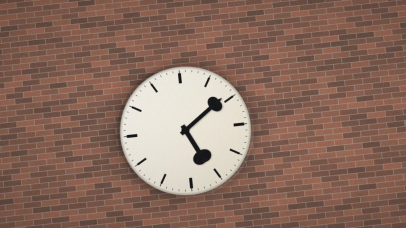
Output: **5:09**
